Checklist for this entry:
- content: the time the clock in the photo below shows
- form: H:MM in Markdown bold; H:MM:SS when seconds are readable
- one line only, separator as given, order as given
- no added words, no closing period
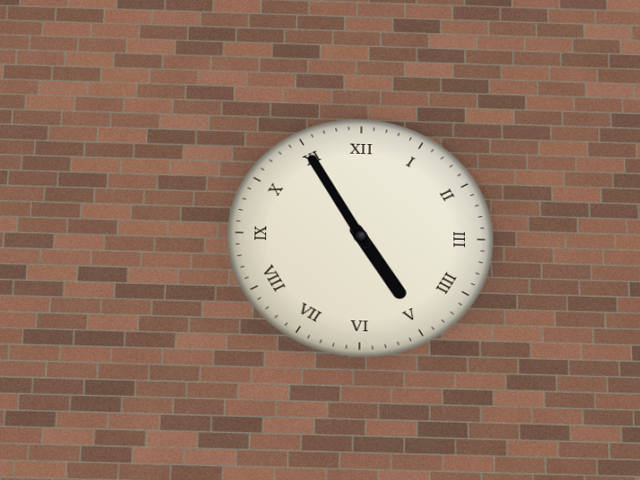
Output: **4:55**
